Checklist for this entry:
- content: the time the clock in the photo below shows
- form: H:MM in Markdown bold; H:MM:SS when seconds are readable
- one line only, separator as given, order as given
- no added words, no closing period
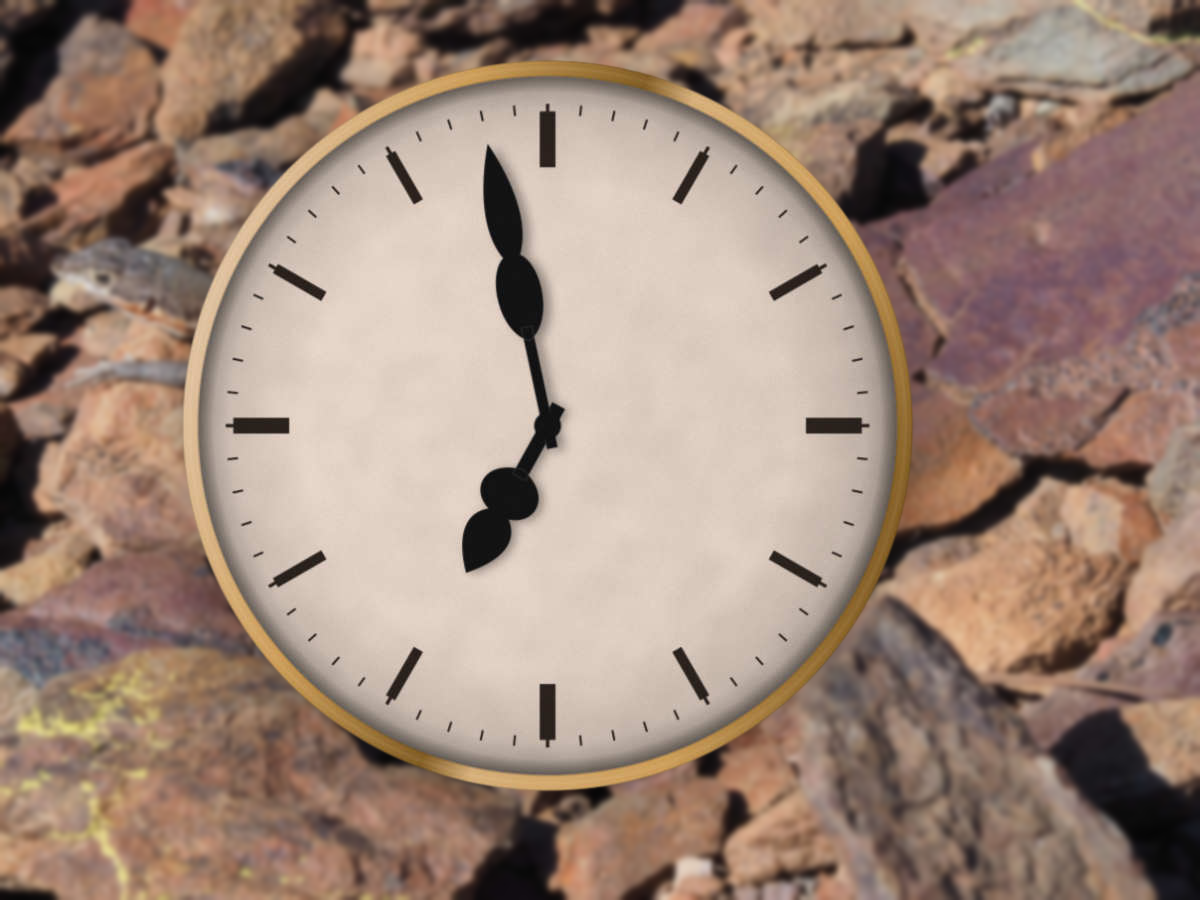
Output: **6:58**
